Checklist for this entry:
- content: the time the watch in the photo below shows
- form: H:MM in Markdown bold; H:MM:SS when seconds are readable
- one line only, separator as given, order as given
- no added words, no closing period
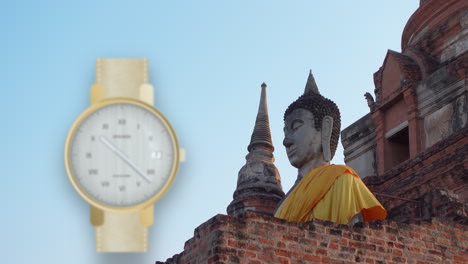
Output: **10:22**
